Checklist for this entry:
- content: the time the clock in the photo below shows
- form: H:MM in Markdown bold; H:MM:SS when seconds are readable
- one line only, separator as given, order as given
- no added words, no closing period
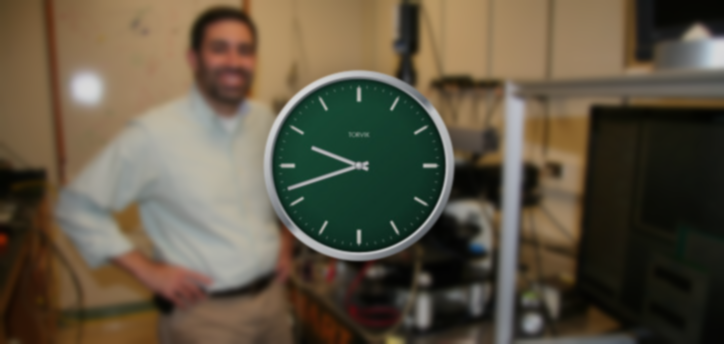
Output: **9:42**
